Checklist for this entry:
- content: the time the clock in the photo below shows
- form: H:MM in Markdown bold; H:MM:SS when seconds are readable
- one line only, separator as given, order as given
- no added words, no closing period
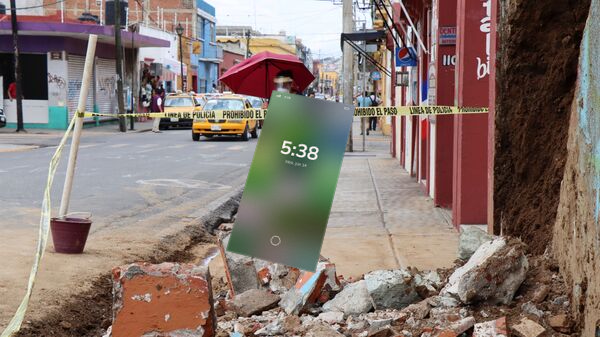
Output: **5:38**
